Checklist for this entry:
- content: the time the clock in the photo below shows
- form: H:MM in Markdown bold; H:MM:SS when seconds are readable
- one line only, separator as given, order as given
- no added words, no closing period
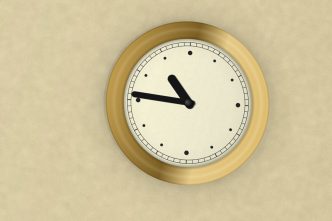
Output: **10:46**
